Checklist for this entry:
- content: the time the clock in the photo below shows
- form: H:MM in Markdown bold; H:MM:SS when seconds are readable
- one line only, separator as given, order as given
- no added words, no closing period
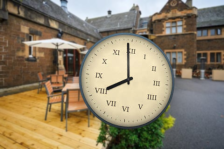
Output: **7:59**
